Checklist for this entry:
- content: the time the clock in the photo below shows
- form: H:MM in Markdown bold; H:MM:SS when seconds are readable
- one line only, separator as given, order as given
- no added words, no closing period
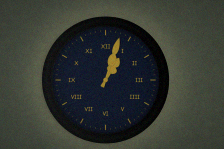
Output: **1:03**
